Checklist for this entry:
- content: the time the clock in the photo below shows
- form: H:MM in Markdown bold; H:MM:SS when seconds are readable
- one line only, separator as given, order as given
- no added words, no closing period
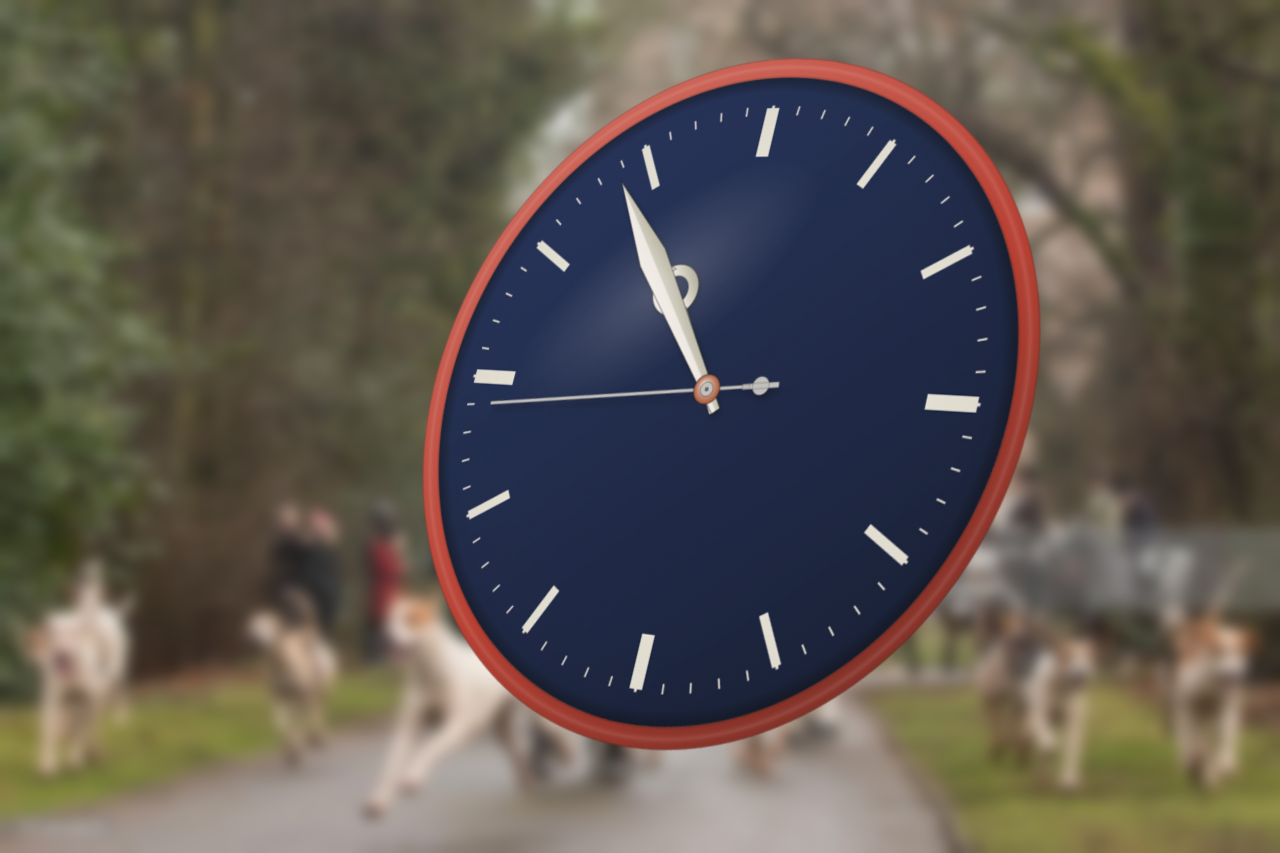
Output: **10:53:44**
